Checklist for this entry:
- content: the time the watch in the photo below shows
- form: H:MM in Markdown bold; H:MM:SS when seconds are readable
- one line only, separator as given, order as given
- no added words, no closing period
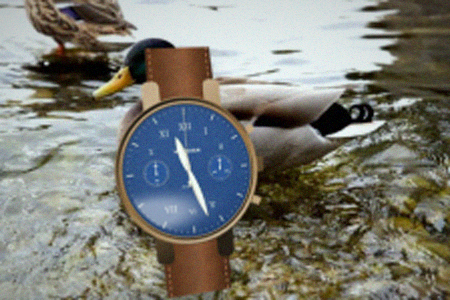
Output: **11:27**
